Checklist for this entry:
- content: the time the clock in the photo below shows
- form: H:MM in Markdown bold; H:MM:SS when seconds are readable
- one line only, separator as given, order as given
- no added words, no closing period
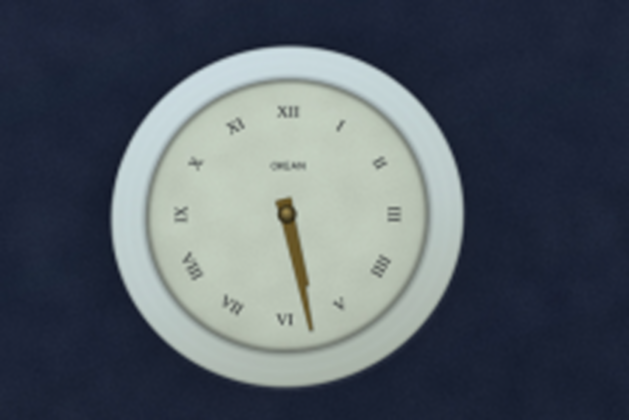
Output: **5:28**
